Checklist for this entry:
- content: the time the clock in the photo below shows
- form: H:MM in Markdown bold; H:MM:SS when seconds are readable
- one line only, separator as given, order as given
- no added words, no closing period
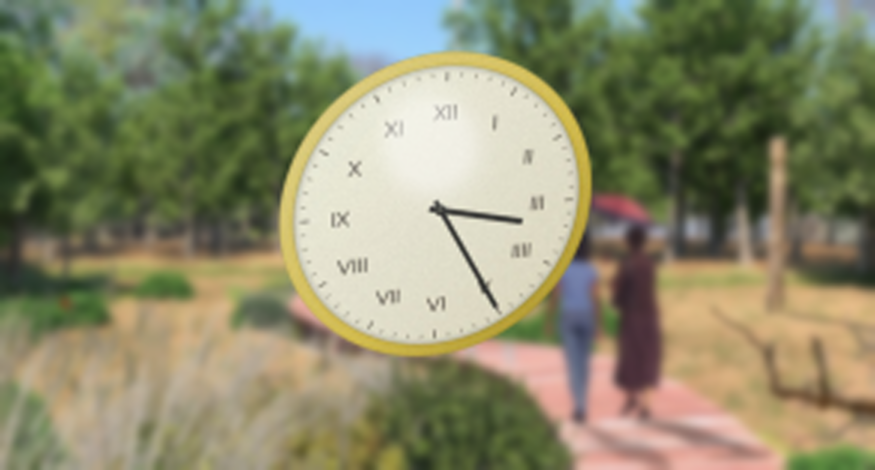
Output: **3:25**
